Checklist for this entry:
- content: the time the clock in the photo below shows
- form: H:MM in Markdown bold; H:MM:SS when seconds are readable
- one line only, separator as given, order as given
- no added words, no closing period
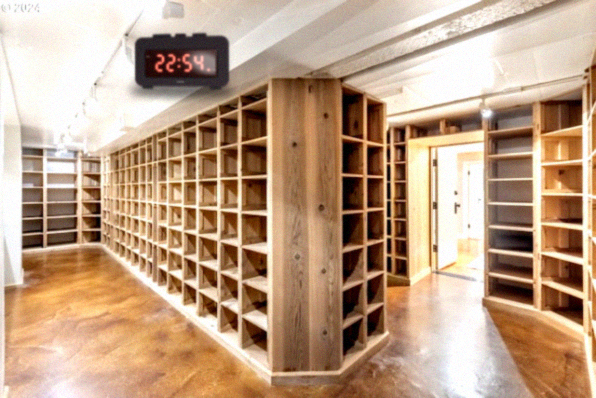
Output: **22:54**
